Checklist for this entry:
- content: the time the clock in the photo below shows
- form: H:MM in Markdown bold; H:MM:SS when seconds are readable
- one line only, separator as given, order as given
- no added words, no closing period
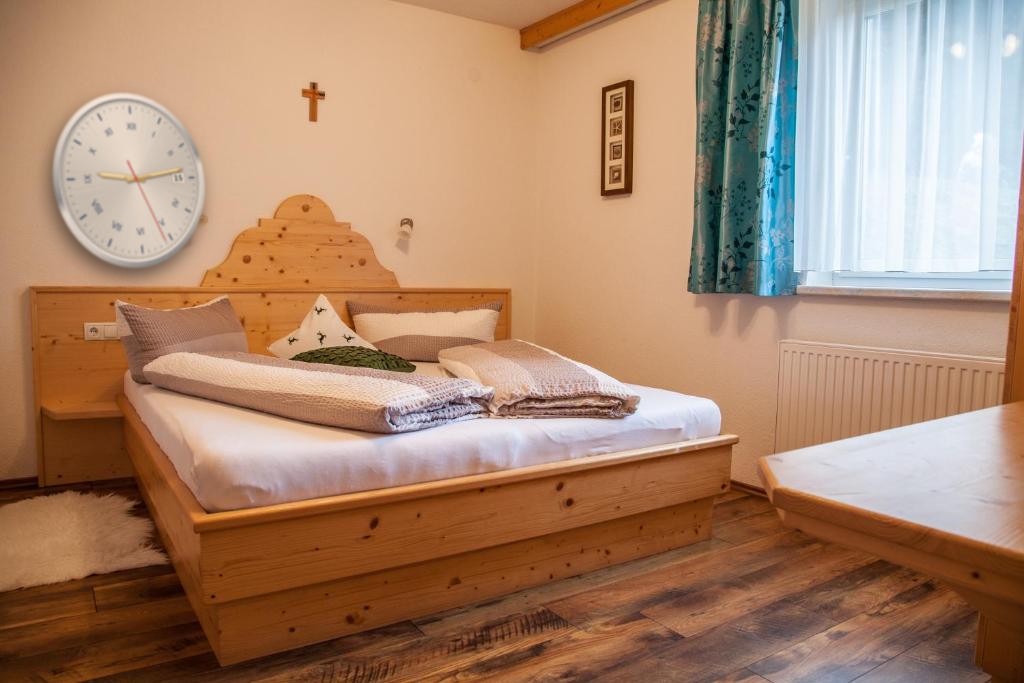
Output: **9:13:26**
